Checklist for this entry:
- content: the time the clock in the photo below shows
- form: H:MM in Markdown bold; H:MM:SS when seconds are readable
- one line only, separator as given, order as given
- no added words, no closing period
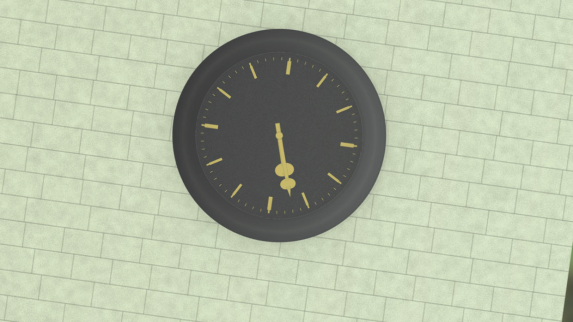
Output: **5:27**
